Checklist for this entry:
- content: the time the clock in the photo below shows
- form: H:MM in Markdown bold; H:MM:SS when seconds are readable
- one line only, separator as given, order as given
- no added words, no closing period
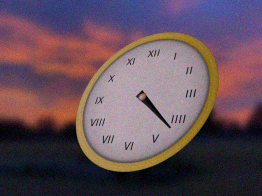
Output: **4:22**
